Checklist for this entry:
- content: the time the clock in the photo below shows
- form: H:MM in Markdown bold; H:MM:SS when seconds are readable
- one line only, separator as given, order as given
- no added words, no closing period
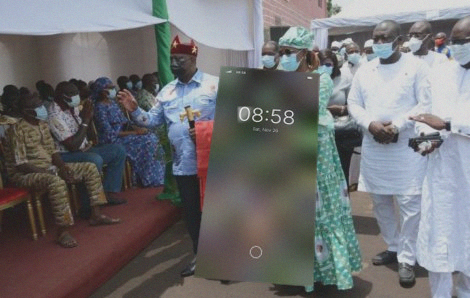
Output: **8:58**
